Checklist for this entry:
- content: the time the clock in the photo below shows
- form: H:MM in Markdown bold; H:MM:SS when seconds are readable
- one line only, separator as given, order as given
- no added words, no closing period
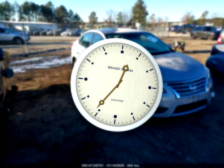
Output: **12:36**
